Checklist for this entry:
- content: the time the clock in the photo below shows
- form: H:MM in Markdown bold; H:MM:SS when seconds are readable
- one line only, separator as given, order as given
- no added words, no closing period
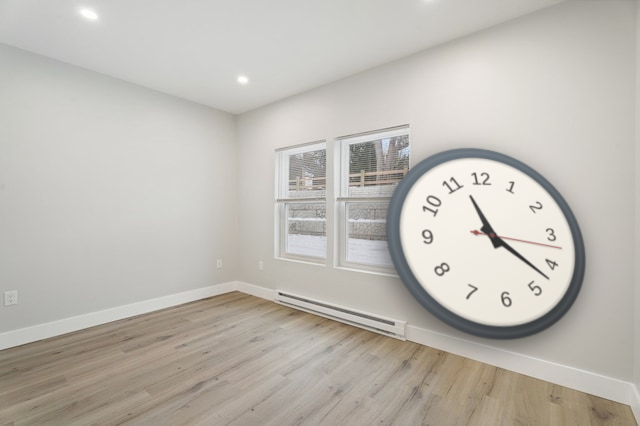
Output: **11:22:17**
